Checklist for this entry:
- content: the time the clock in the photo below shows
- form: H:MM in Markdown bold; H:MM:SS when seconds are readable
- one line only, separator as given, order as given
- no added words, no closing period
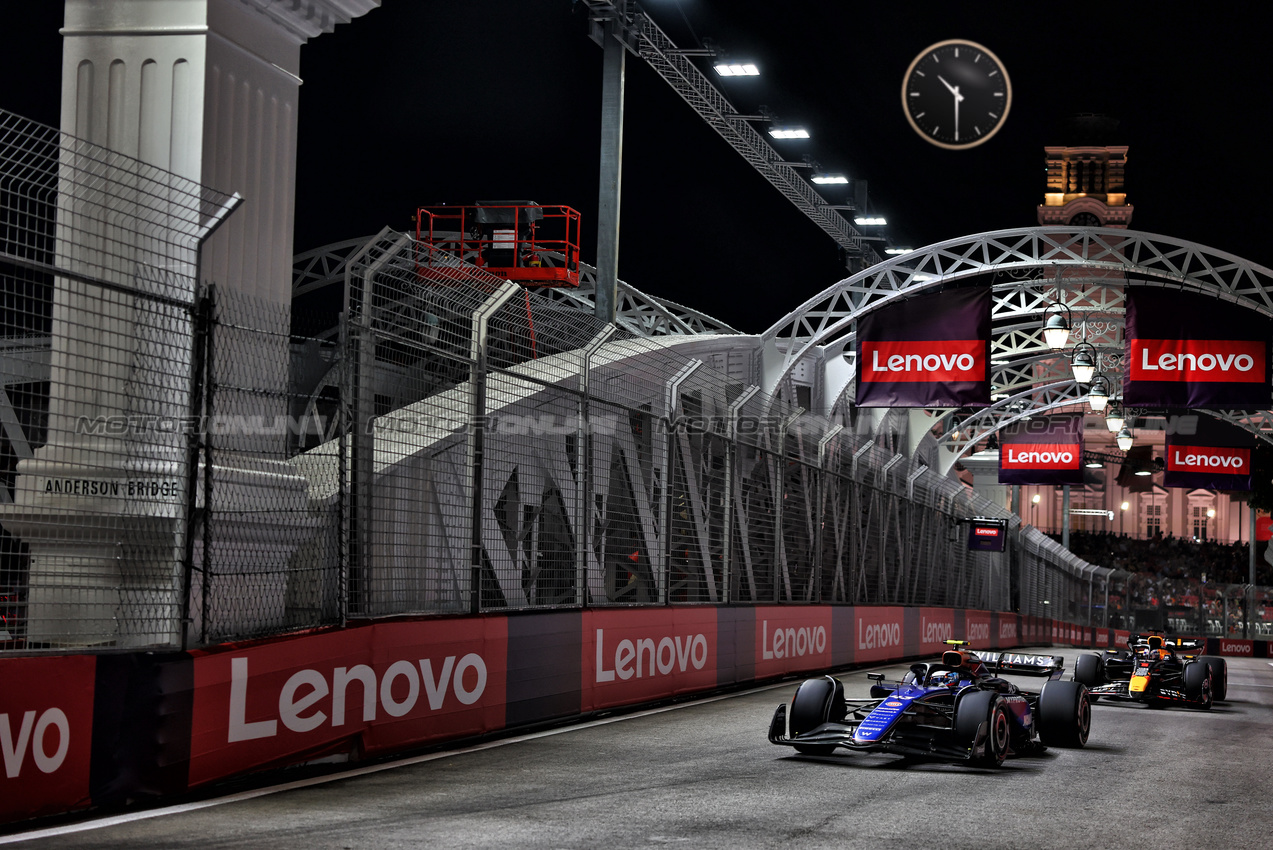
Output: **10:30**
